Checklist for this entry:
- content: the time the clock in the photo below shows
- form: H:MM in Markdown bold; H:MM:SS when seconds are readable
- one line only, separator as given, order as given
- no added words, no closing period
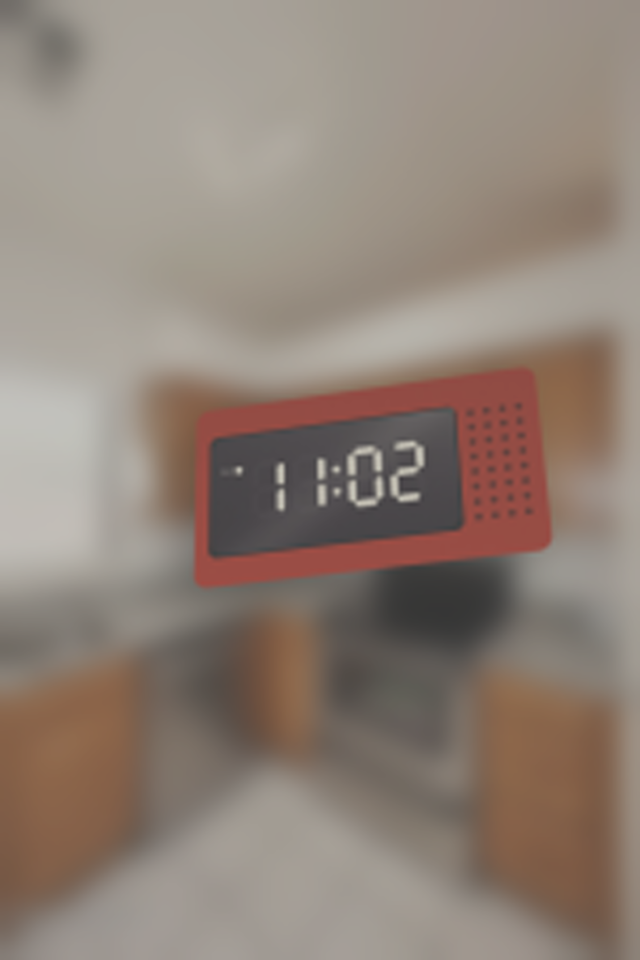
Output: **11:02**
